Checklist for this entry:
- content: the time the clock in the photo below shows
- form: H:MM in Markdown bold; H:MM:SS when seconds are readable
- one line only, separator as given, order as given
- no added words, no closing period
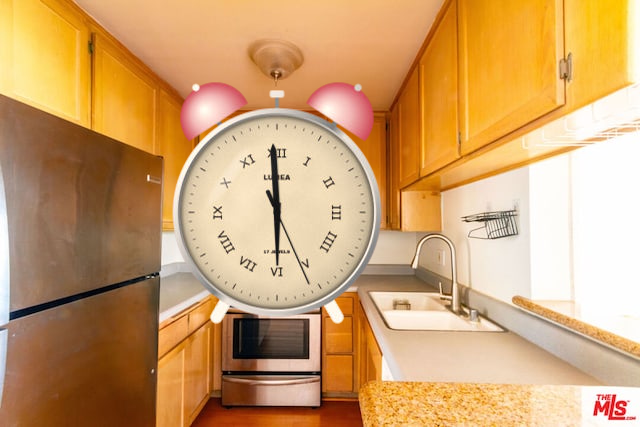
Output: **5:59:26**
